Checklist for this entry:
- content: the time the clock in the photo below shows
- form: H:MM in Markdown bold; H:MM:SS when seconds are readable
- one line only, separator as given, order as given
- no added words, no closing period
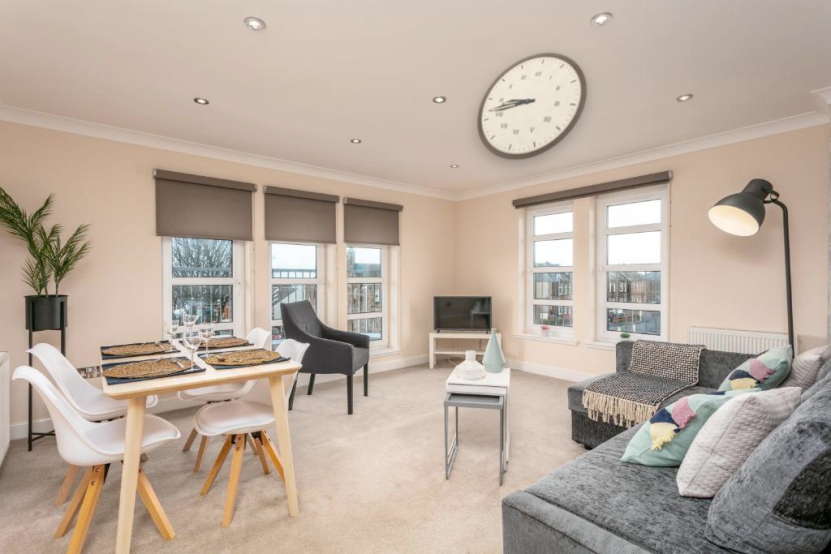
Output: **8:42**
